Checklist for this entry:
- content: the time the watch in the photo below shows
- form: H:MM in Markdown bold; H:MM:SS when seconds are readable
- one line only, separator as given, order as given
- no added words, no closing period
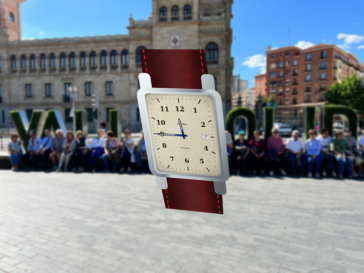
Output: **11:45**
